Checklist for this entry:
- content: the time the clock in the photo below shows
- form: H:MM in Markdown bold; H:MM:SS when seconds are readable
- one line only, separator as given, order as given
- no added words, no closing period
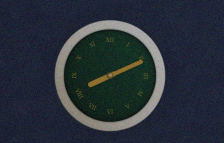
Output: **8:11**
